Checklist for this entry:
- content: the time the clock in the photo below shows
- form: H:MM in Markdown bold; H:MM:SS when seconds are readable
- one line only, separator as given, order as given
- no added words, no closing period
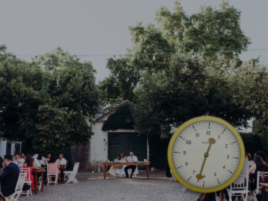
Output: **12:32**
